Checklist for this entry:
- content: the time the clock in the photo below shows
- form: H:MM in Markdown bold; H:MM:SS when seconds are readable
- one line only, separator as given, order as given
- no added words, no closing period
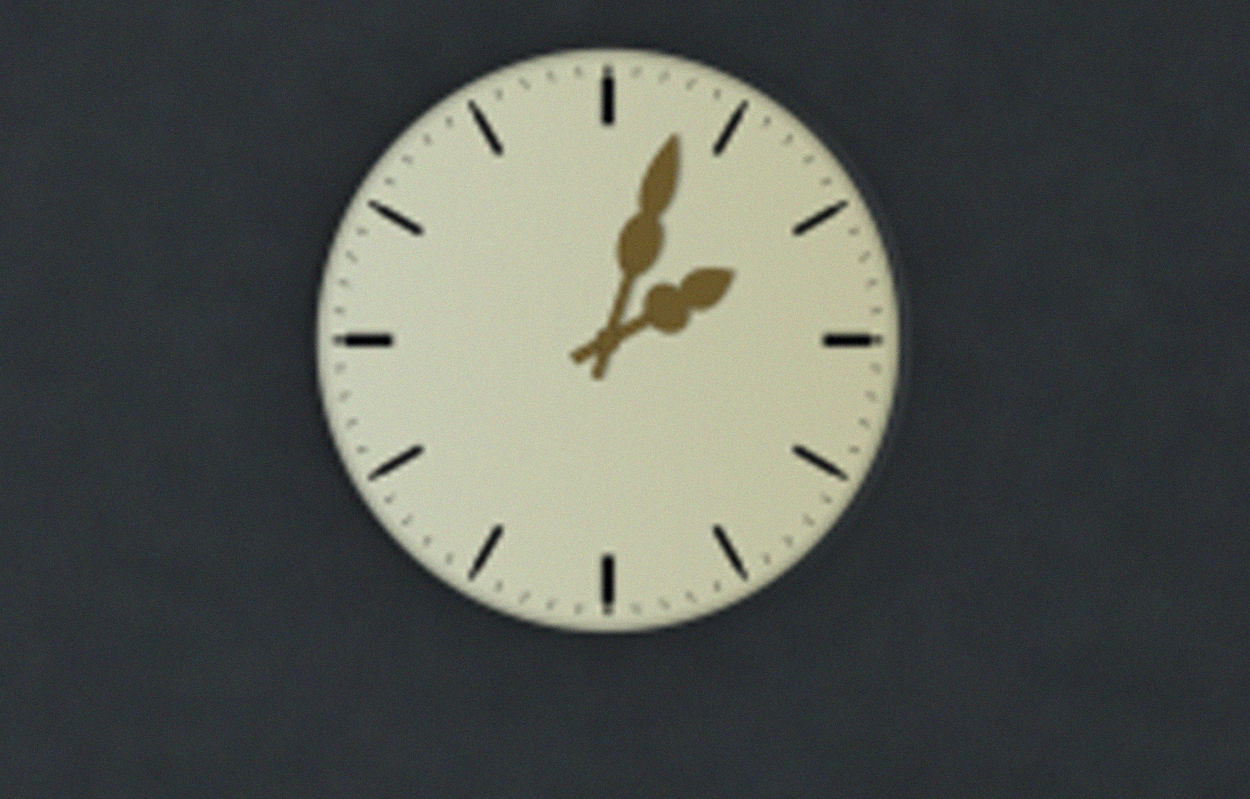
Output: **2:03**
